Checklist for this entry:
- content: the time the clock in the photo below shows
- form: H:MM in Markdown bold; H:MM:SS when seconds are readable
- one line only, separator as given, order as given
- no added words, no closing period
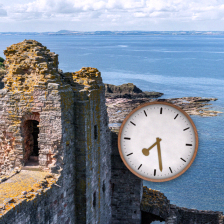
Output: **7:28**
